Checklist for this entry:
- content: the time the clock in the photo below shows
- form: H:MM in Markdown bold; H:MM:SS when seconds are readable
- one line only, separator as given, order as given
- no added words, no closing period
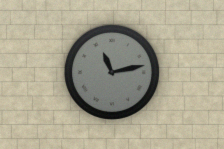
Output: **11:13**
